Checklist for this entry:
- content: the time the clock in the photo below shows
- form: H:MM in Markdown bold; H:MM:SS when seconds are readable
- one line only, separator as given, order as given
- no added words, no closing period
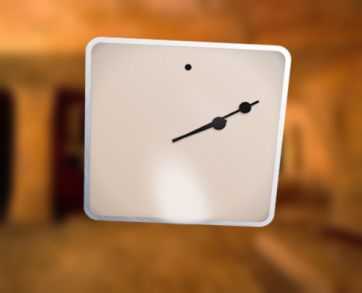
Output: **2:10**
